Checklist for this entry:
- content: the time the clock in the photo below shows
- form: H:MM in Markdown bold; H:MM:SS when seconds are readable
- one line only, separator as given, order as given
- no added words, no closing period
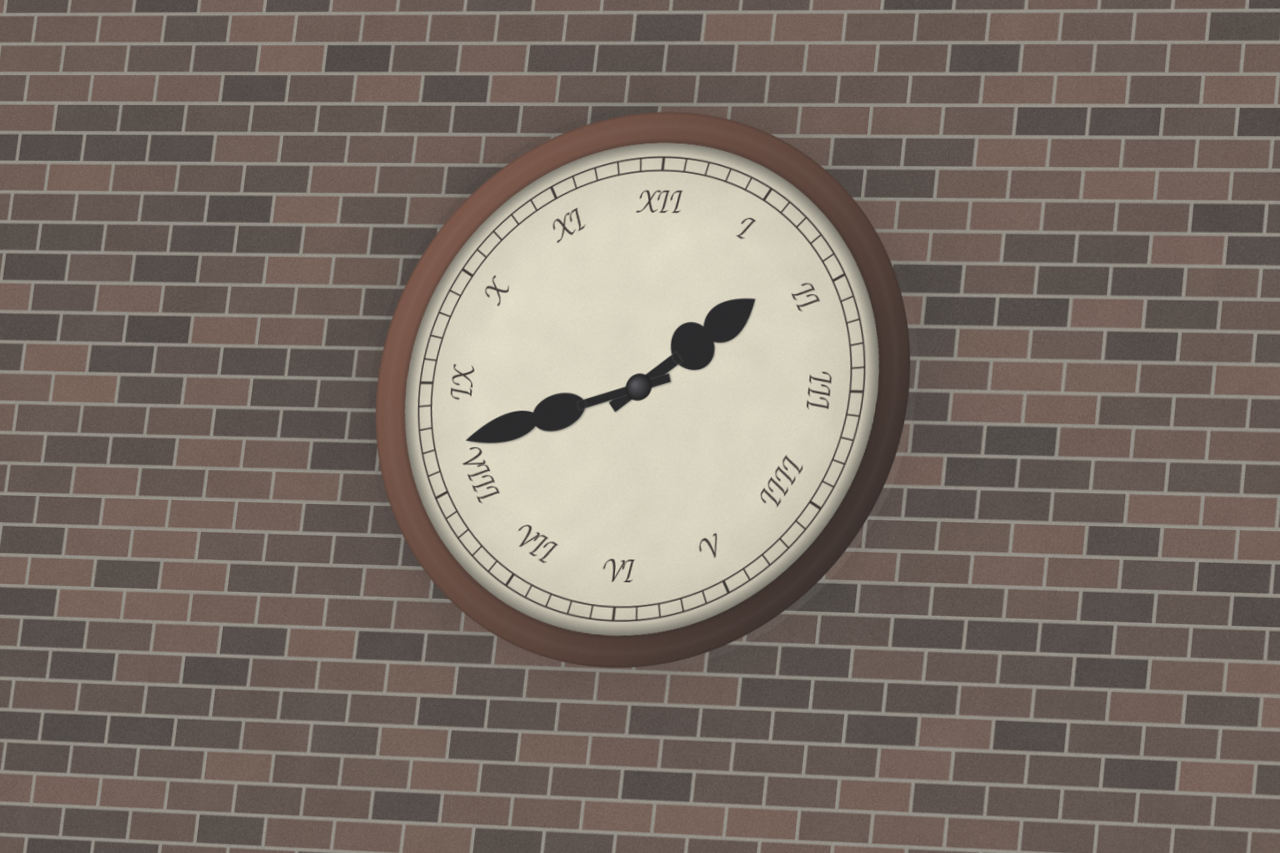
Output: **1:42**
